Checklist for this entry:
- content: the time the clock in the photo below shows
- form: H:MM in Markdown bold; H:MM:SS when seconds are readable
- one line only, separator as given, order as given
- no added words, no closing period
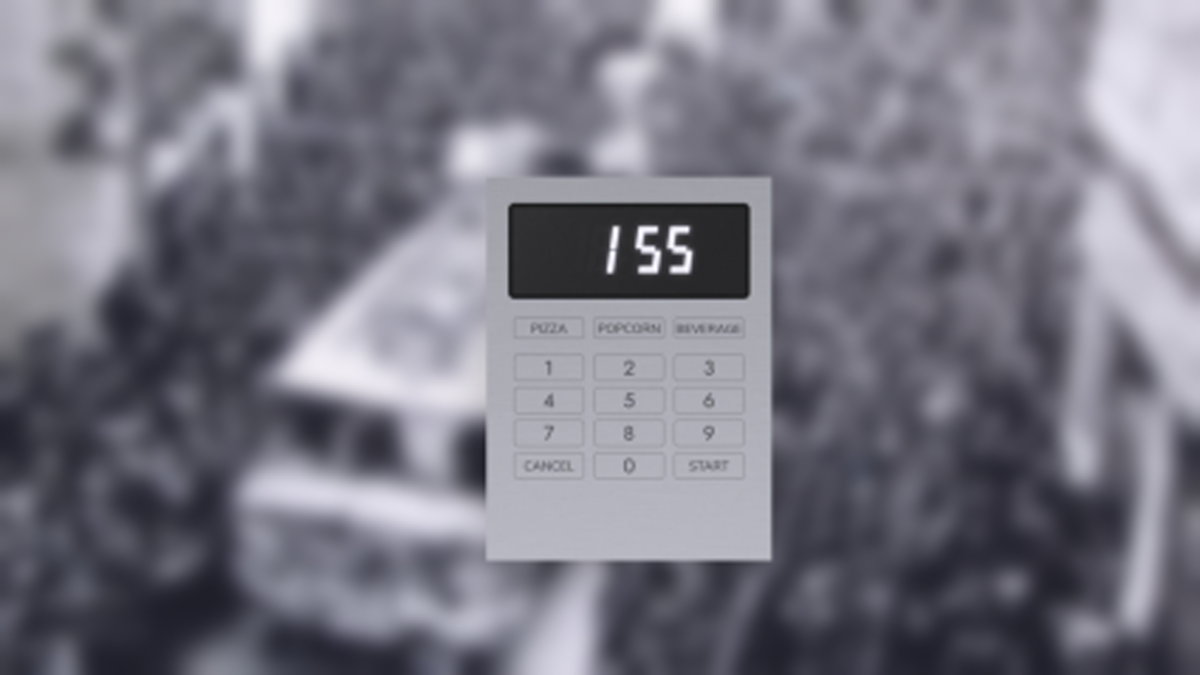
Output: **1:55**
